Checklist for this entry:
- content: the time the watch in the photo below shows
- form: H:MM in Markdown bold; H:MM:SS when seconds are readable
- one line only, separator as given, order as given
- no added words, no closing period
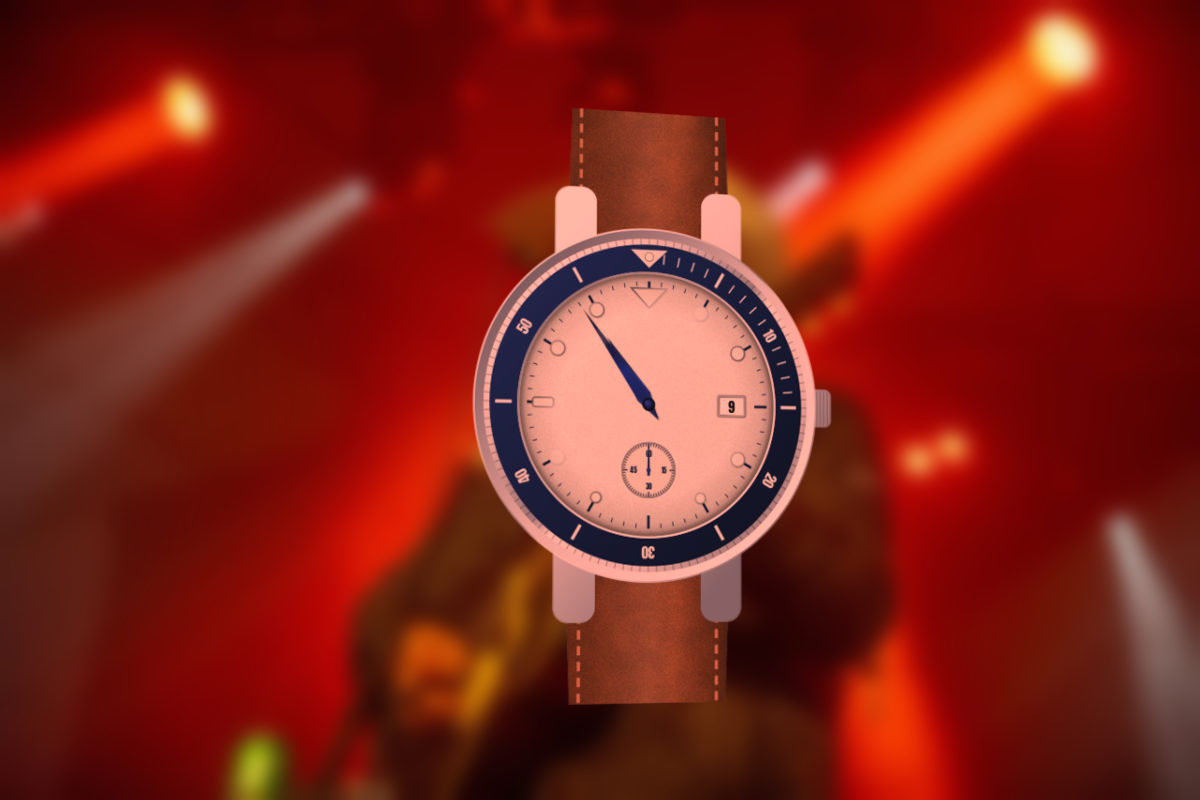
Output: **10:54**
